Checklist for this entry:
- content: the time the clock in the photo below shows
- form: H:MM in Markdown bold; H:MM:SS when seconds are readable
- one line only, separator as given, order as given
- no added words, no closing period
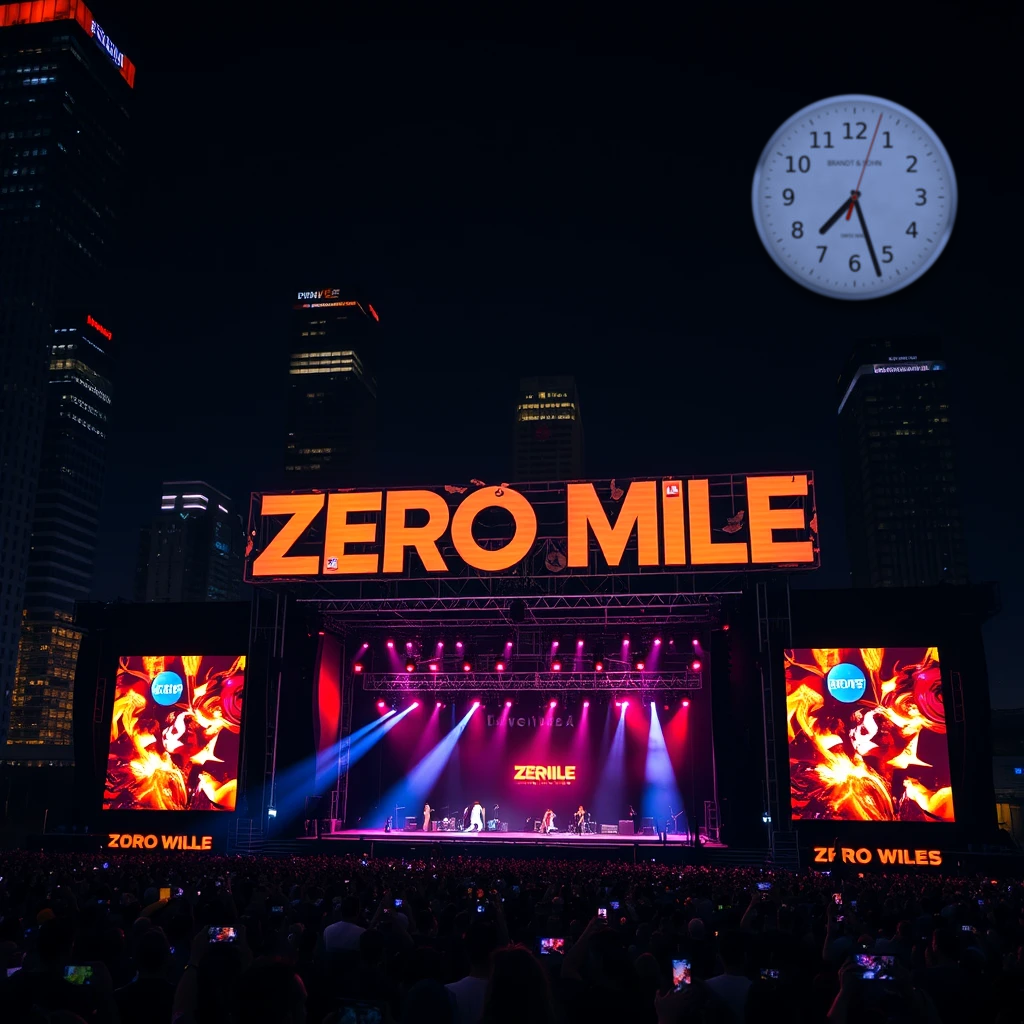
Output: **7:27:03**
